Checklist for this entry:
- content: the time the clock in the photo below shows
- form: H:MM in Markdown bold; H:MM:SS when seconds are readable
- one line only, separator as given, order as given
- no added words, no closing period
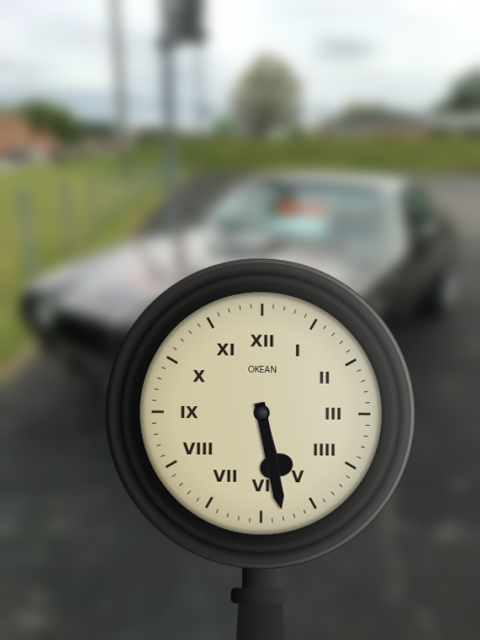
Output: **5:28**
